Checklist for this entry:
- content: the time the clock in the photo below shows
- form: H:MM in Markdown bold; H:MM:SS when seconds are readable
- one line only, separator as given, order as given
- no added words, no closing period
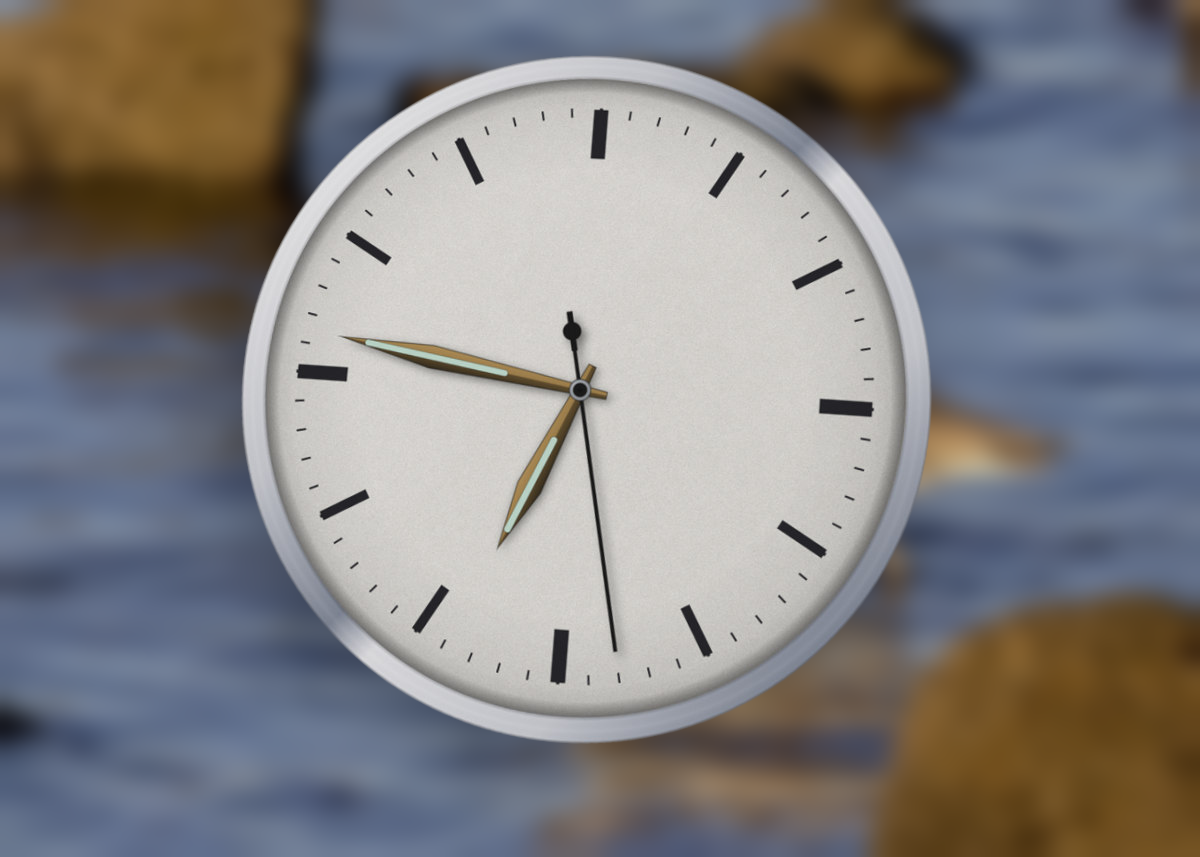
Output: **6:46:28**
